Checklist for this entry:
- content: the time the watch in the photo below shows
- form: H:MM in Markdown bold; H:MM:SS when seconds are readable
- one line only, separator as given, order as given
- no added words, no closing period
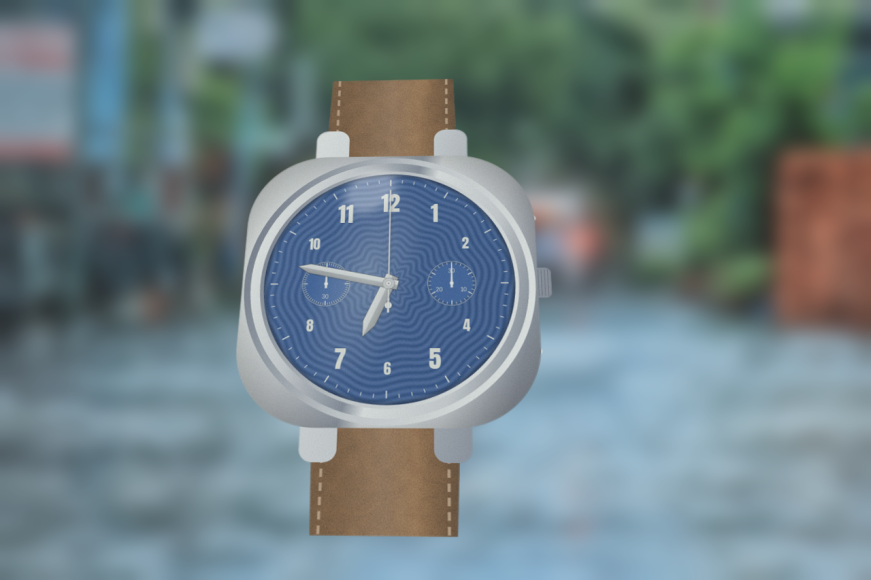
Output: **6:47**
